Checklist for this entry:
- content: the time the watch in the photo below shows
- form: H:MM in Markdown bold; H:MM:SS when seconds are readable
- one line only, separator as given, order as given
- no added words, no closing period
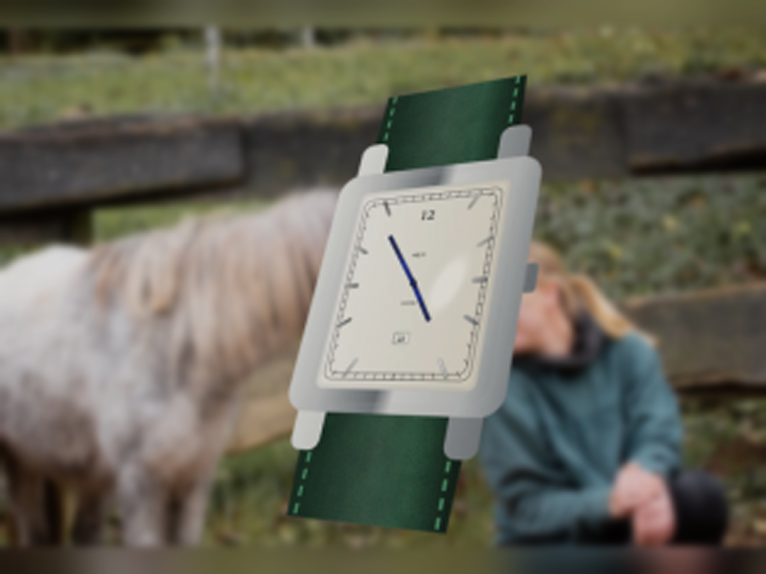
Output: **4:54**
